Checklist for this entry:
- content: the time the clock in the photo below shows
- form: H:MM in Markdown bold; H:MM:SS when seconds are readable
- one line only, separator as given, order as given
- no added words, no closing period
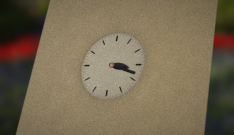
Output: **3:18**
